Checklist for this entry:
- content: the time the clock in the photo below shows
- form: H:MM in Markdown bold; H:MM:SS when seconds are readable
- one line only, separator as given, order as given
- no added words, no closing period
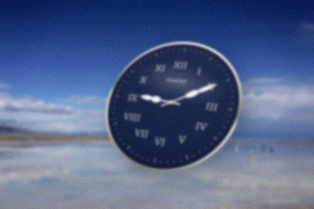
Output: **9:10**
